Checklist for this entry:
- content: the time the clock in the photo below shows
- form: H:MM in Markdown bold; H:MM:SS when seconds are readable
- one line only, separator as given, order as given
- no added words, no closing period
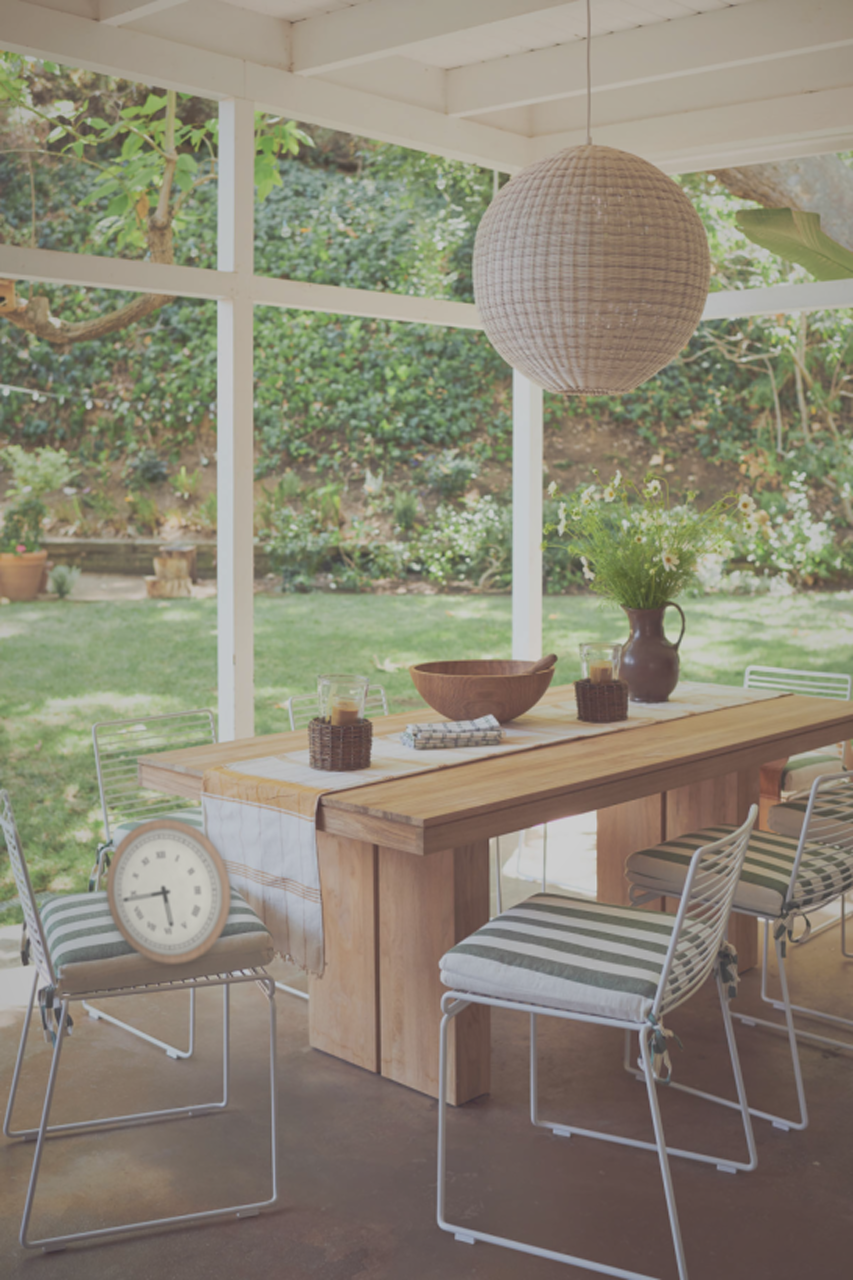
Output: **5:44**
